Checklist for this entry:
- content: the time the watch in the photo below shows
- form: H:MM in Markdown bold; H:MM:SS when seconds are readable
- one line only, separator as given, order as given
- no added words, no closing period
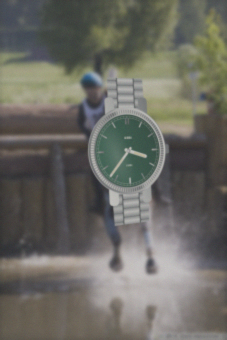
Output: **3:37**
